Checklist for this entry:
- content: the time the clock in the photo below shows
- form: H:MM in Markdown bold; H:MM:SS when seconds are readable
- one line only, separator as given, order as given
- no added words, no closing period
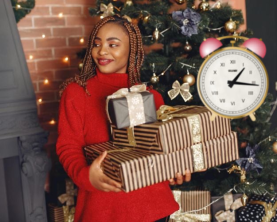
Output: **1:16**
